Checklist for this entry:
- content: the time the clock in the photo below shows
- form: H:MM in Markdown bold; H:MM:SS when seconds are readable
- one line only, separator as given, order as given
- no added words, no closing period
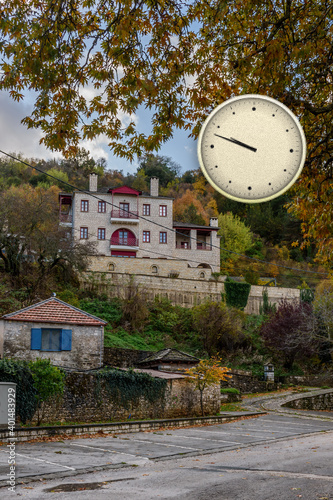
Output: **9:48**
